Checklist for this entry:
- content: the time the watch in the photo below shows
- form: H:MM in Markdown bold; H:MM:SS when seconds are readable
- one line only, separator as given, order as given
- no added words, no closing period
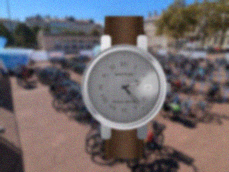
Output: **2:23**
